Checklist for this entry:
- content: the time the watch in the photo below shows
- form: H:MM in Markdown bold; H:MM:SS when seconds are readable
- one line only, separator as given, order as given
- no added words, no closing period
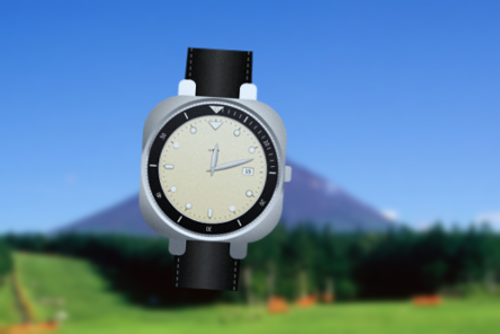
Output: **12:12**
